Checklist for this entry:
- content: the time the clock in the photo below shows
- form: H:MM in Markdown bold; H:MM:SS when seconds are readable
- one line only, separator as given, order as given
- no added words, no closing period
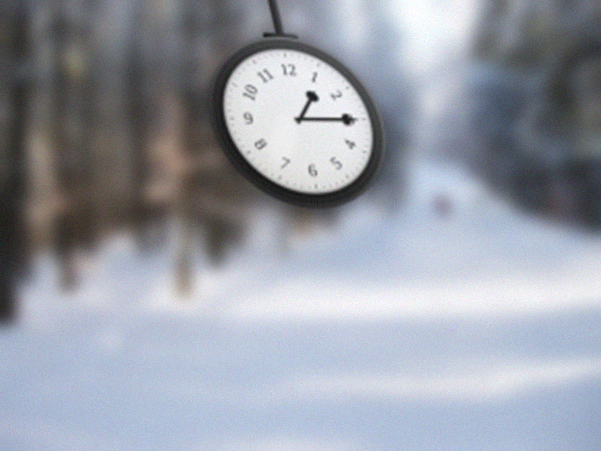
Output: **1:15**
